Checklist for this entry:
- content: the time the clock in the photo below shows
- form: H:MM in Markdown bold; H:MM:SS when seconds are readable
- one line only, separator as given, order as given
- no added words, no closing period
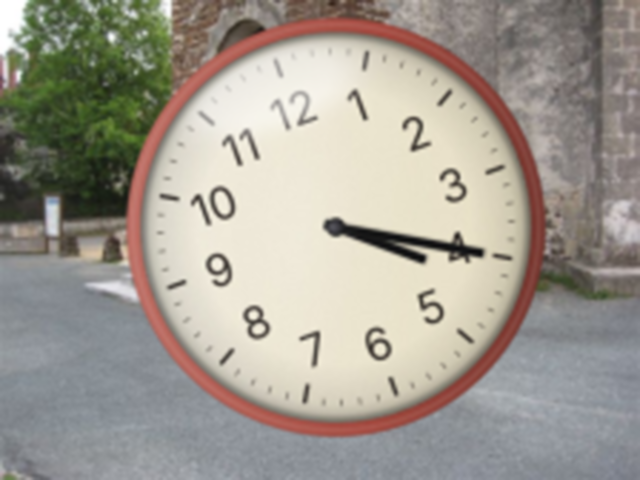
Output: **4:20**
